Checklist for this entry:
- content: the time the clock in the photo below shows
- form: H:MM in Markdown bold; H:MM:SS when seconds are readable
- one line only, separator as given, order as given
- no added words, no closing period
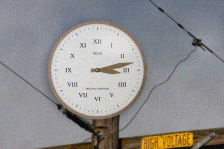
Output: **3:13**
